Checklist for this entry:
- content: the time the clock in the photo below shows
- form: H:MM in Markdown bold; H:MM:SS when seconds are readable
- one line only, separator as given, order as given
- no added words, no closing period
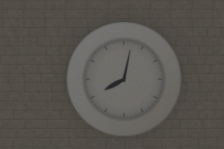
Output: **8:02**
